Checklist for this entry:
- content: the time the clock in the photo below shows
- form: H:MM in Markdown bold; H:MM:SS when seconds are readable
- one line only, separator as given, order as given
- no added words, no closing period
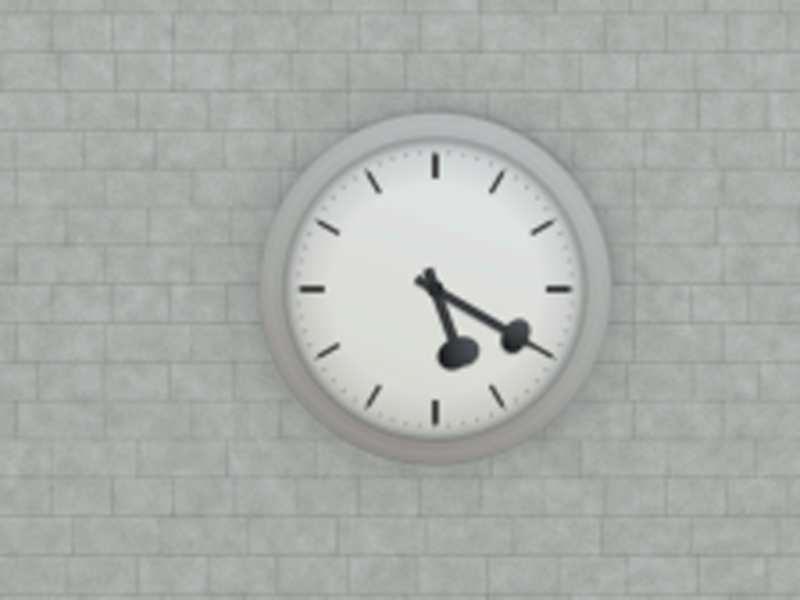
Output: **5:20**
